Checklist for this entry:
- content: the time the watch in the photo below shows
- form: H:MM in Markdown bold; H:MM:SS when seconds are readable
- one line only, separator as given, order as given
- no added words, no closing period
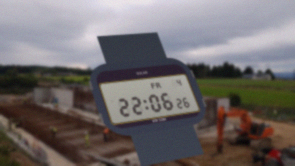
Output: **22:06:26**
